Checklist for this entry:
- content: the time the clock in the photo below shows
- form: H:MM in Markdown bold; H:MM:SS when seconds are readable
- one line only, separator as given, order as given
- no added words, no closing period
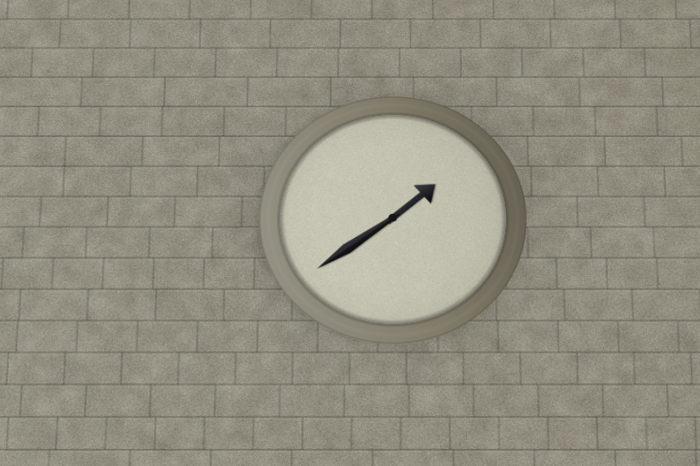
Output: **1:39**
